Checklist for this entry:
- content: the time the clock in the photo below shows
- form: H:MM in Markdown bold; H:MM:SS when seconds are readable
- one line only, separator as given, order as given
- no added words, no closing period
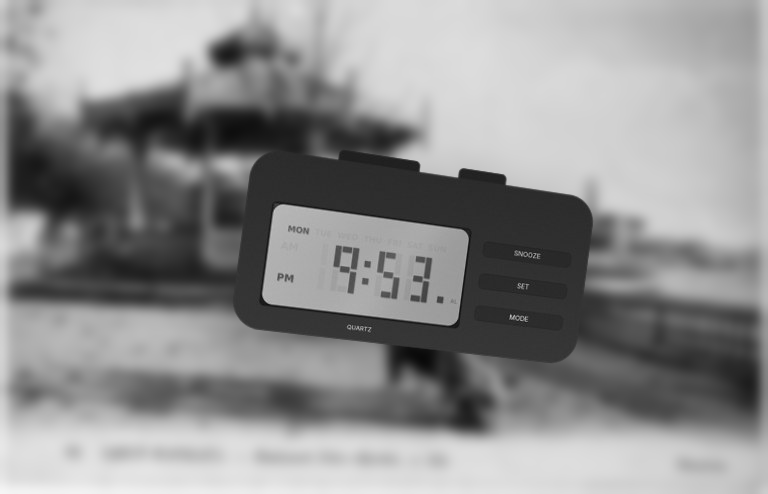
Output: **9:53**
